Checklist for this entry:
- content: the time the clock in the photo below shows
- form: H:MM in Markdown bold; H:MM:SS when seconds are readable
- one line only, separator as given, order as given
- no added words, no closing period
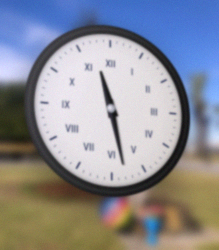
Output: **11:28**
